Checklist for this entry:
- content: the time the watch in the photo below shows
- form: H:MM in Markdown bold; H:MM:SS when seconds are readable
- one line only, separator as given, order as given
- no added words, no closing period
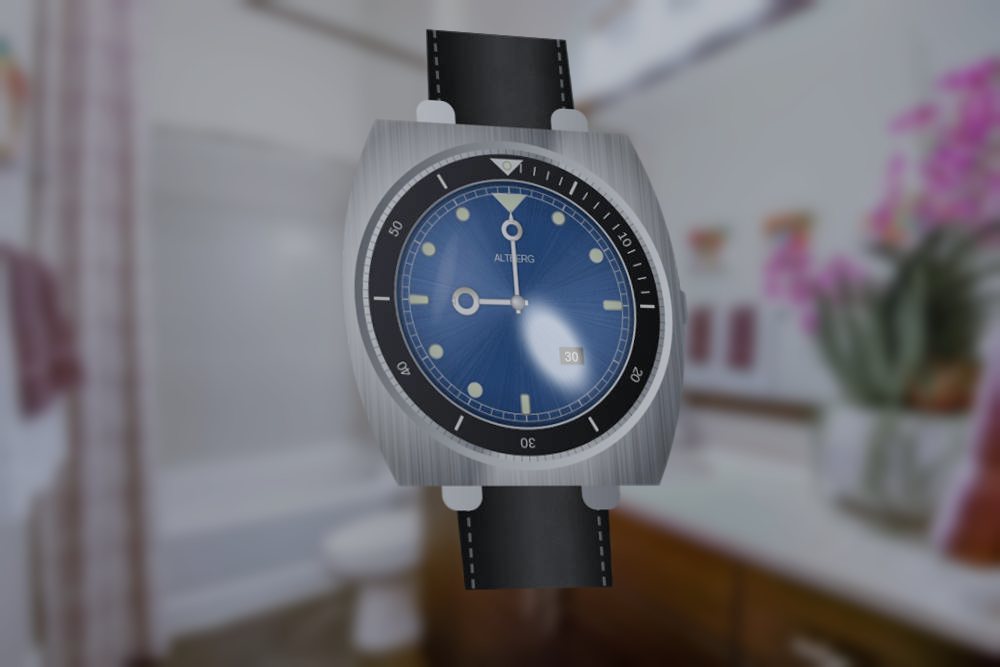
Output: **9:00**
